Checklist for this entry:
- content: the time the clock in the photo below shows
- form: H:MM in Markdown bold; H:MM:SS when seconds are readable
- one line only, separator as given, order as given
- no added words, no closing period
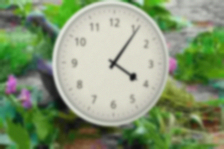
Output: **4:06**
